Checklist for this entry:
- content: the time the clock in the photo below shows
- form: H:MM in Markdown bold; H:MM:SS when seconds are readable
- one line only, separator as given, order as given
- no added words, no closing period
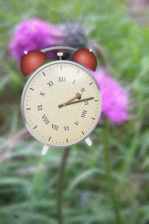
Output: **2:14**
